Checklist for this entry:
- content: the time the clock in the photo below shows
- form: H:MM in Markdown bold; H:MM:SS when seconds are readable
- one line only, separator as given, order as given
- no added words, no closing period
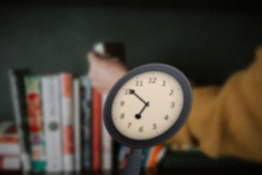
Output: **6:51**
